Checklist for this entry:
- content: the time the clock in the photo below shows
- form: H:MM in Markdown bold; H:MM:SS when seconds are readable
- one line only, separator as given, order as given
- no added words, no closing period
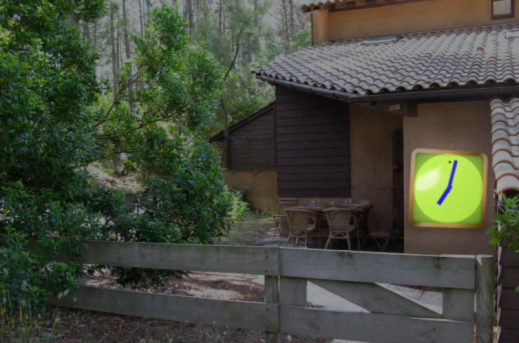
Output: **7:02**
